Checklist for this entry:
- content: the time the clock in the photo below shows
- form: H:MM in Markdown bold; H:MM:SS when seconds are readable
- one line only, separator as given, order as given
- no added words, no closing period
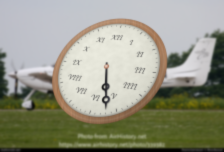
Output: **5:27**
